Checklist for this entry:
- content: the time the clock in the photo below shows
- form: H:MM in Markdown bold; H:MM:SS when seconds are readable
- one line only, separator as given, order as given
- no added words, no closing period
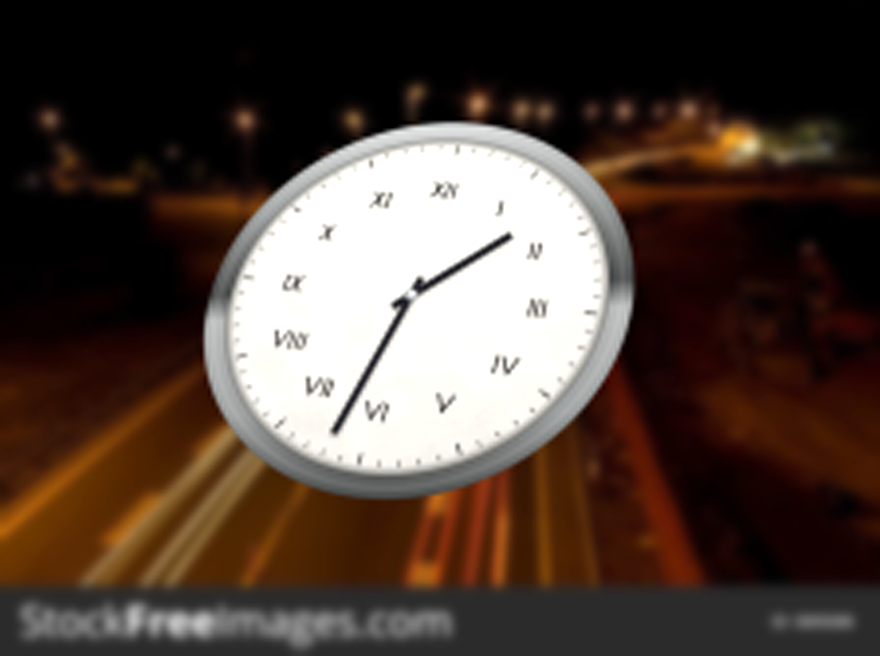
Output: **1:32**
